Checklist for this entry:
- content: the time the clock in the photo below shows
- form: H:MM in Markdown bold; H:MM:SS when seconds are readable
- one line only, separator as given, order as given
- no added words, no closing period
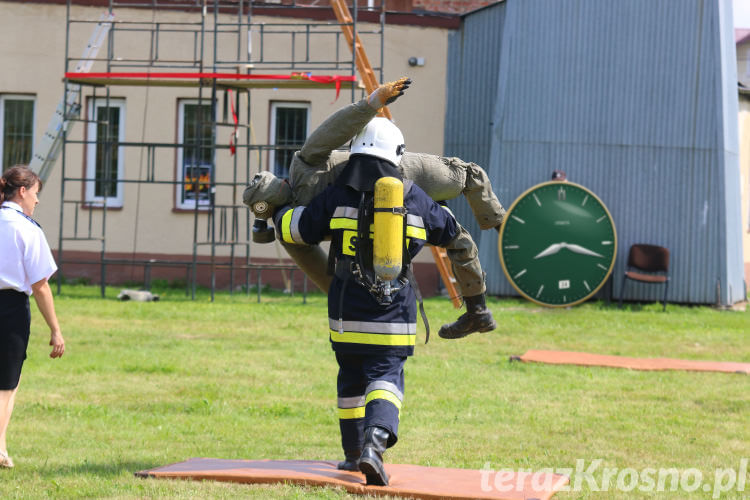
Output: **8:18**
